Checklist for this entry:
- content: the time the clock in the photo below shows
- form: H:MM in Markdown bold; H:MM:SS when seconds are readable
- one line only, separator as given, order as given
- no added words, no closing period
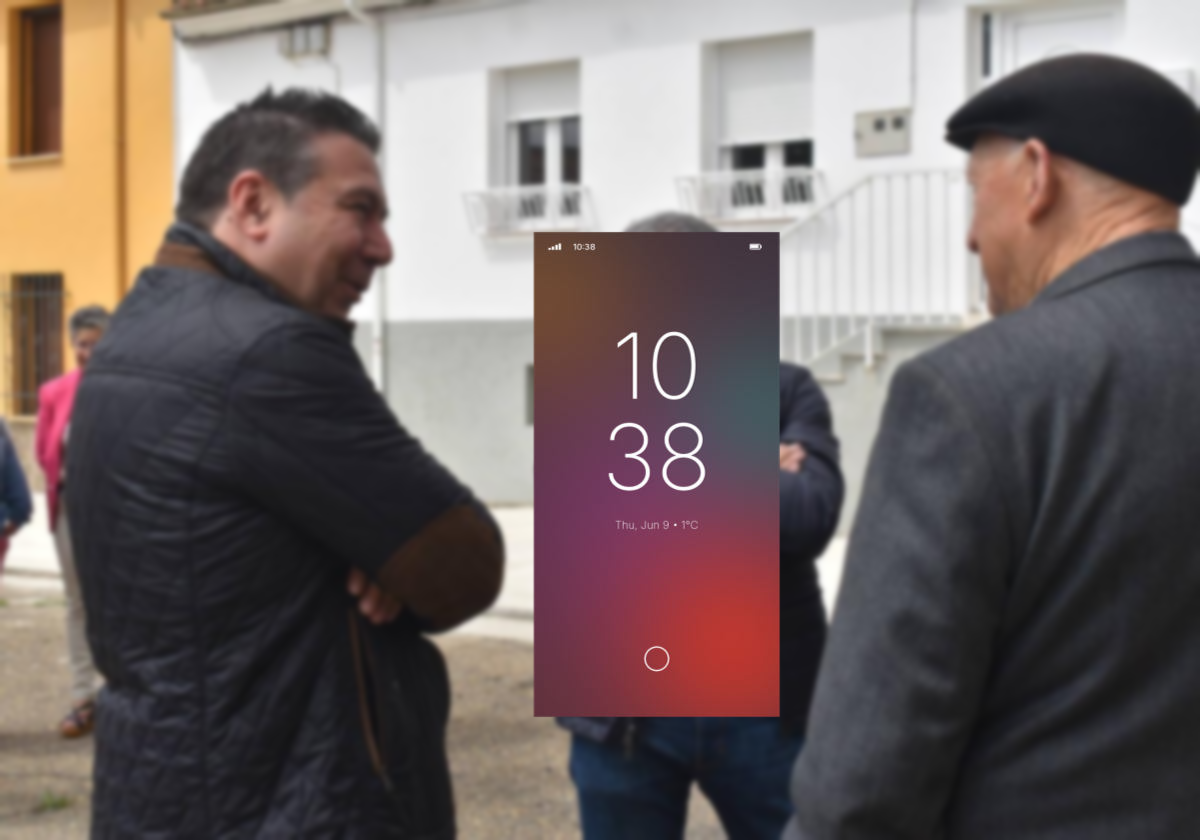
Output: **10:38**
